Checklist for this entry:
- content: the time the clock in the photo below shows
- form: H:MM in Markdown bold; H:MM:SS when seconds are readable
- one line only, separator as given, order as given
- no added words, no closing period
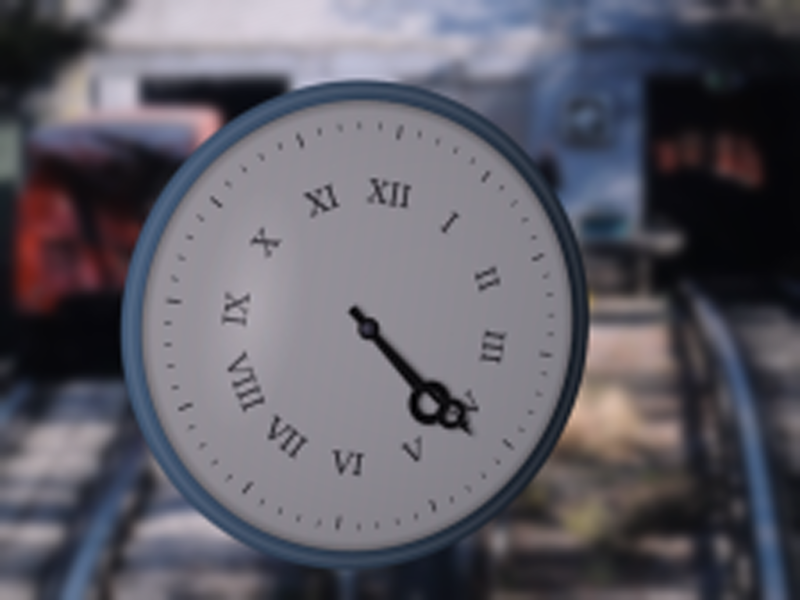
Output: **4:21**
